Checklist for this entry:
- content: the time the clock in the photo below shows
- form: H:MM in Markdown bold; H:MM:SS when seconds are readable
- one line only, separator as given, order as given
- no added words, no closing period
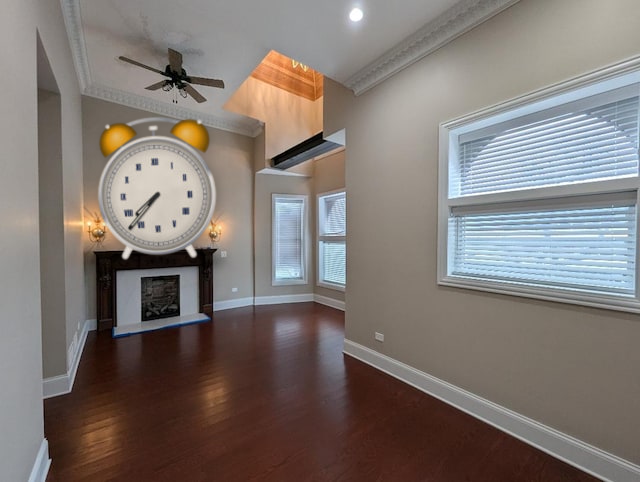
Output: **7:37**
